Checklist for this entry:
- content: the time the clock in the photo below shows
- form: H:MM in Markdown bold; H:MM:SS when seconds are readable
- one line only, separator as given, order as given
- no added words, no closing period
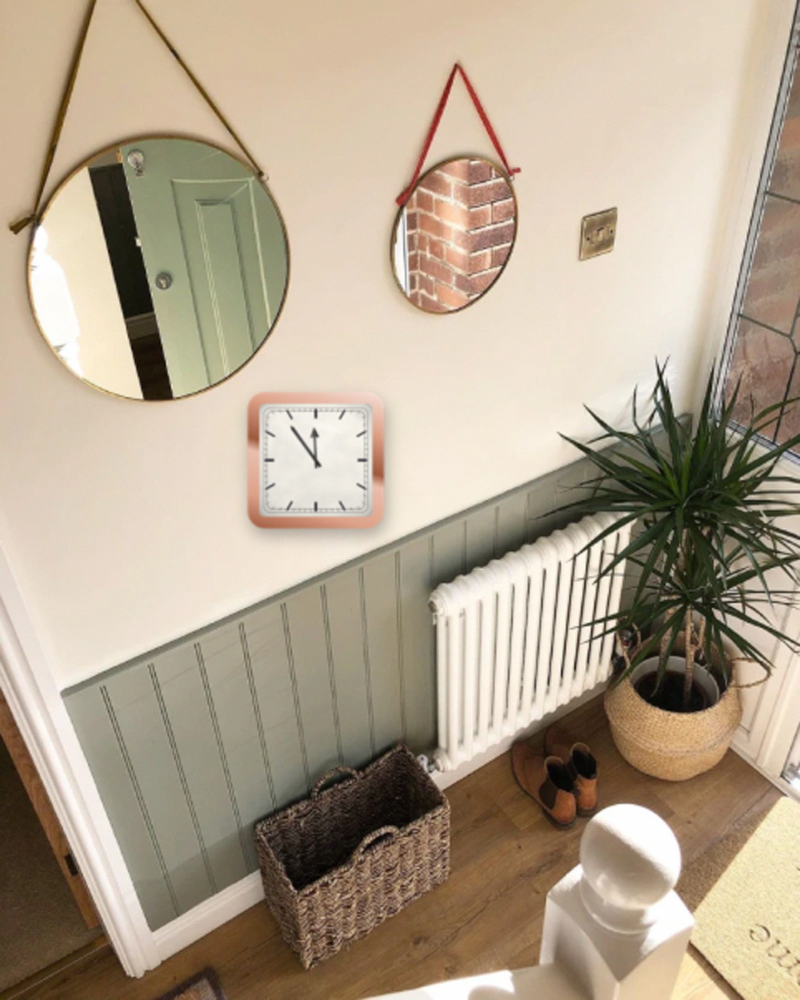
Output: **11:54**
